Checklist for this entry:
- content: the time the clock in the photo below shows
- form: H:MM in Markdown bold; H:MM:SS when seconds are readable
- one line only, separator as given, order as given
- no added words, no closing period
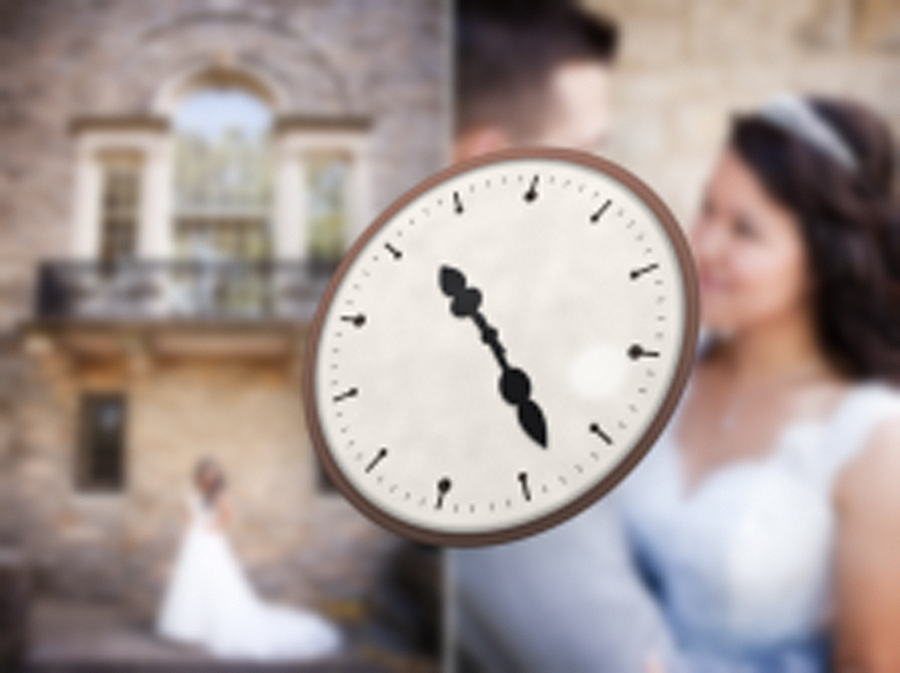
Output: **10:23**
